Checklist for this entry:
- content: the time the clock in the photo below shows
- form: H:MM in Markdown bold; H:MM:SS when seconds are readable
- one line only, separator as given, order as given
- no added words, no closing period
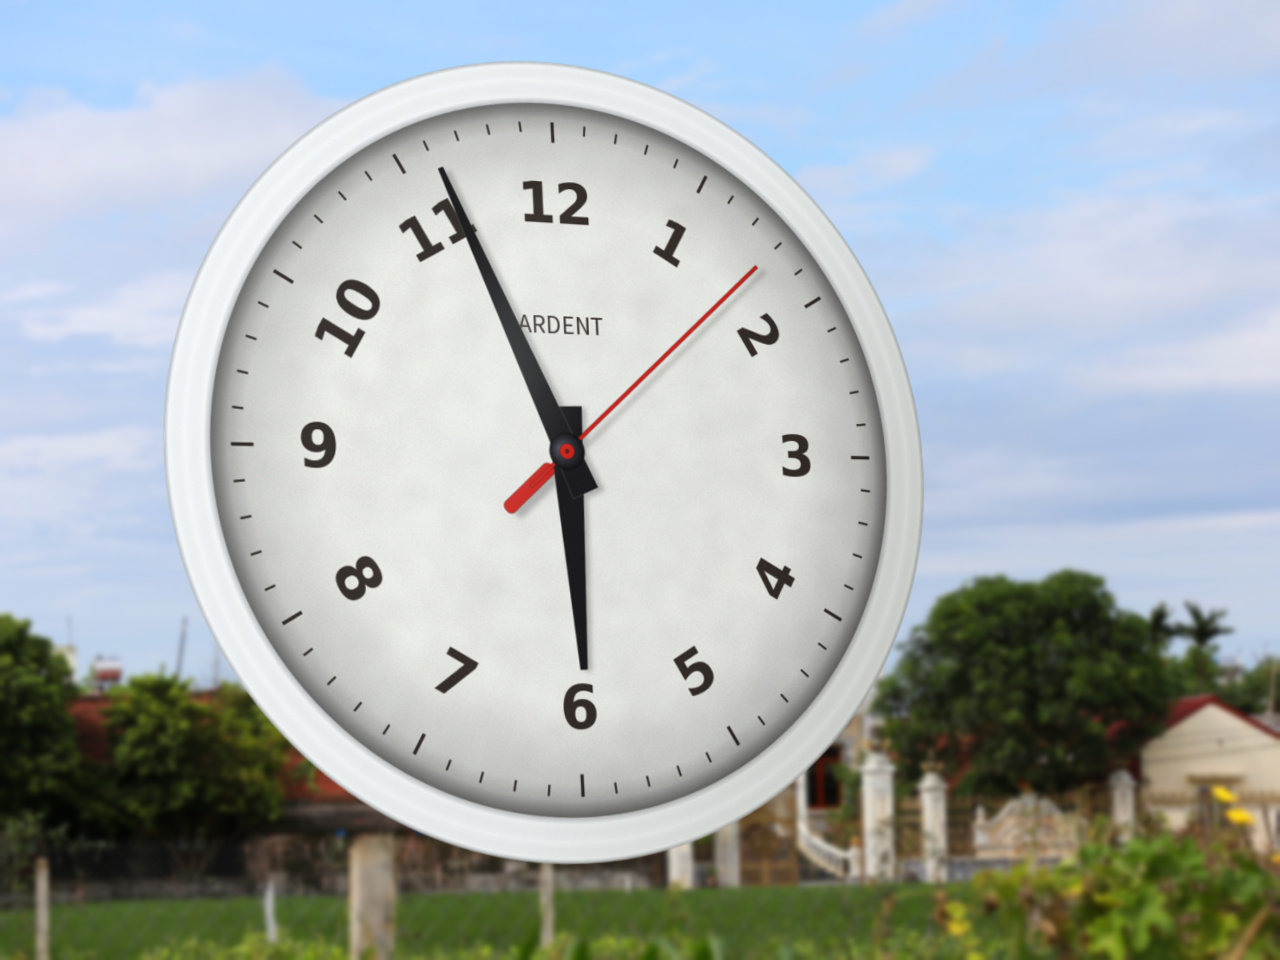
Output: **5:56:08**
